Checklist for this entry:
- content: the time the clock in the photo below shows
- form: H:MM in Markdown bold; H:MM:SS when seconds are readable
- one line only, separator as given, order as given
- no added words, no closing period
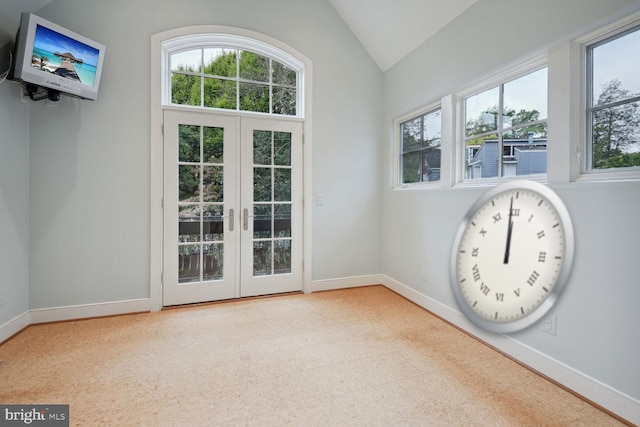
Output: **11:59**
